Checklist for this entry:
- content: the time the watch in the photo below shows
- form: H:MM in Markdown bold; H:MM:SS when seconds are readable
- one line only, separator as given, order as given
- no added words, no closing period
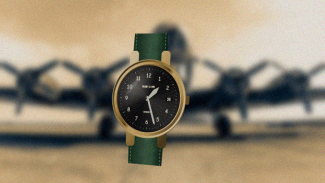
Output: **1:27**
